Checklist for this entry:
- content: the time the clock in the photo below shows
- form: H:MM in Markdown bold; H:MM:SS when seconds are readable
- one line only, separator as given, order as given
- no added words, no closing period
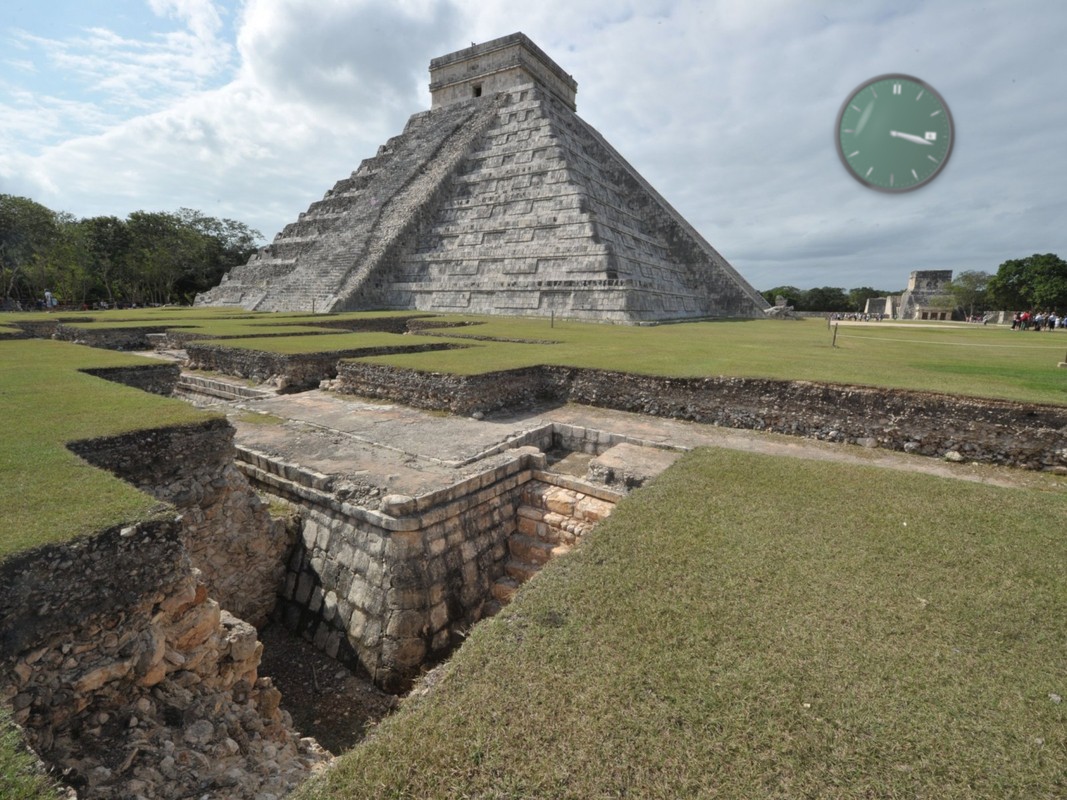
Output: **3:17**
